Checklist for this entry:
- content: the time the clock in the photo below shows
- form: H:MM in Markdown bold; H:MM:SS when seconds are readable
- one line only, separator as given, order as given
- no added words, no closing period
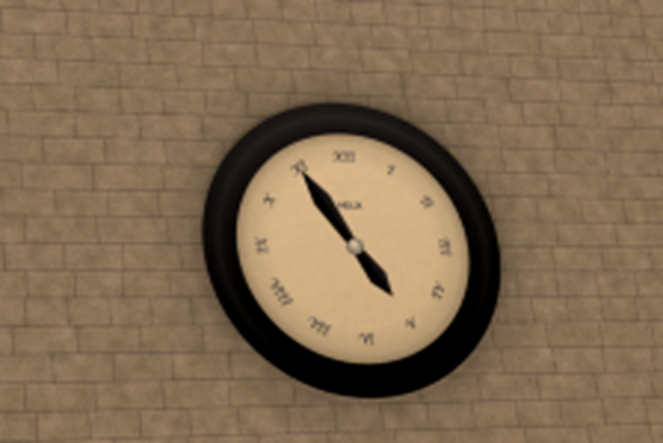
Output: **4:55**
